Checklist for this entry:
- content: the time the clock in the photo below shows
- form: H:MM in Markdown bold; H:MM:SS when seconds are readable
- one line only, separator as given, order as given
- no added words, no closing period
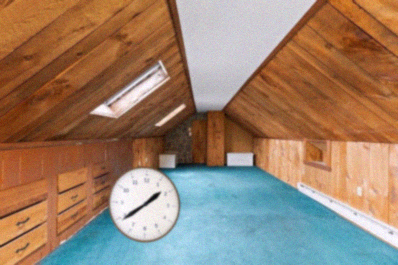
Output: **1:39**
